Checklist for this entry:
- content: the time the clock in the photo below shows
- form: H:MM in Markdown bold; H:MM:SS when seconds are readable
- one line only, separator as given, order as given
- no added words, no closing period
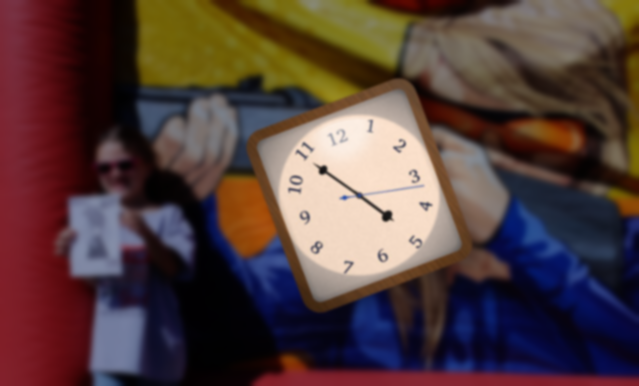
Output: **4:54:17**
